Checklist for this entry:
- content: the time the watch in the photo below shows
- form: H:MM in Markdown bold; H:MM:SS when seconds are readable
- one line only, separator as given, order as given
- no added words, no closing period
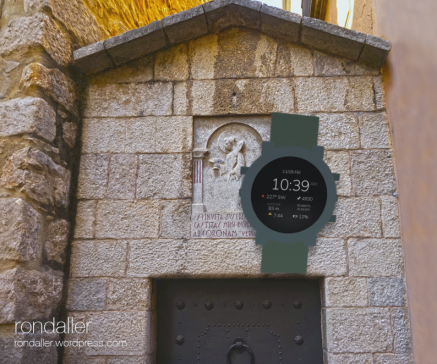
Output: **10:39**
